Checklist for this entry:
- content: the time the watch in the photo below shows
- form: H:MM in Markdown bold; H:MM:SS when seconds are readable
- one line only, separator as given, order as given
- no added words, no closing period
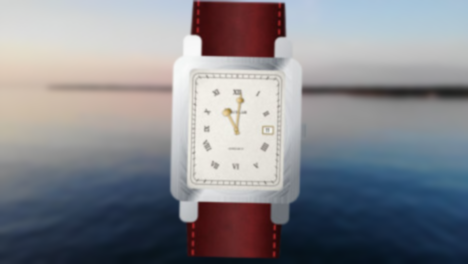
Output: **11:01**
